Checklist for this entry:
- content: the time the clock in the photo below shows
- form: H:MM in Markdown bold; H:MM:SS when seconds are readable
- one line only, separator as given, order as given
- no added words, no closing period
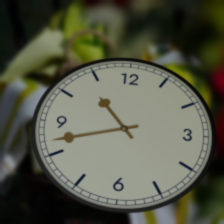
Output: **10:42**
